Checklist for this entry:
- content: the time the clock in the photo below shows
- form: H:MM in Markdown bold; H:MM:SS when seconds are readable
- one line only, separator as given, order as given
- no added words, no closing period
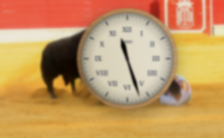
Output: **11:27**
